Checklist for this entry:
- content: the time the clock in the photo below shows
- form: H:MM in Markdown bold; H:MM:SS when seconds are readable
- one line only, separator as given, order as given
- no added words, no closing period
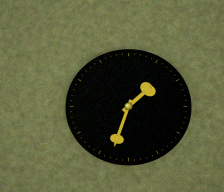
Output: **1:33**
